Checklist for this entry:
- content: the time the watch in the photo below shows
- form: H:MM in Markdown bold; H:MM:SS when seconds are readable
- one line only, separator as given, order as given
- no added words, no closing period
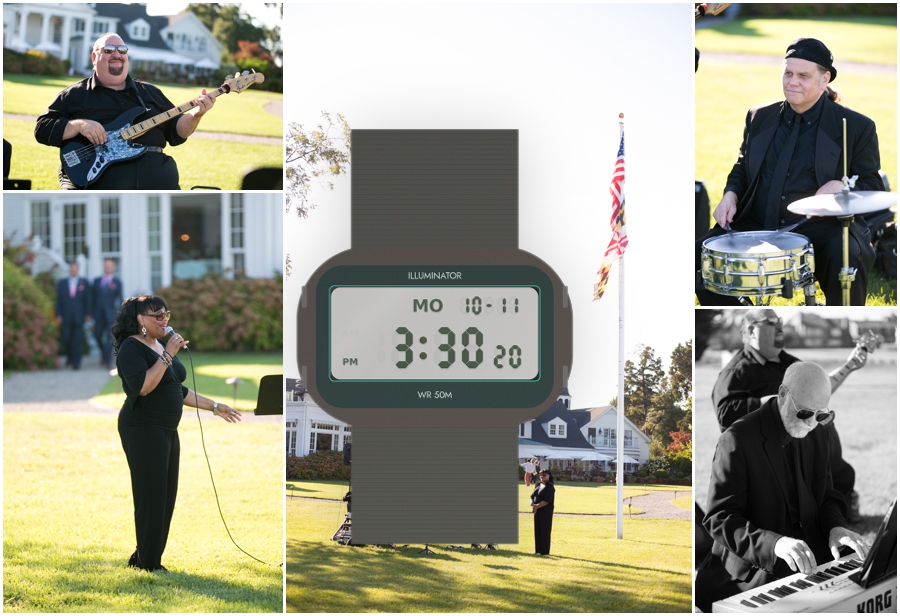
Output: **3:30:20**
